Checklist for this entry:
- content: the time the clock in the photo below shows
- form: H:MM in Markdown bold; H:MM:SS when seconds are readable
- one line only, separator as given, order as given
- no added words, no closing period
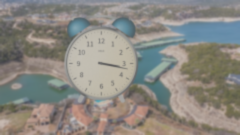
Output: **3:17**
